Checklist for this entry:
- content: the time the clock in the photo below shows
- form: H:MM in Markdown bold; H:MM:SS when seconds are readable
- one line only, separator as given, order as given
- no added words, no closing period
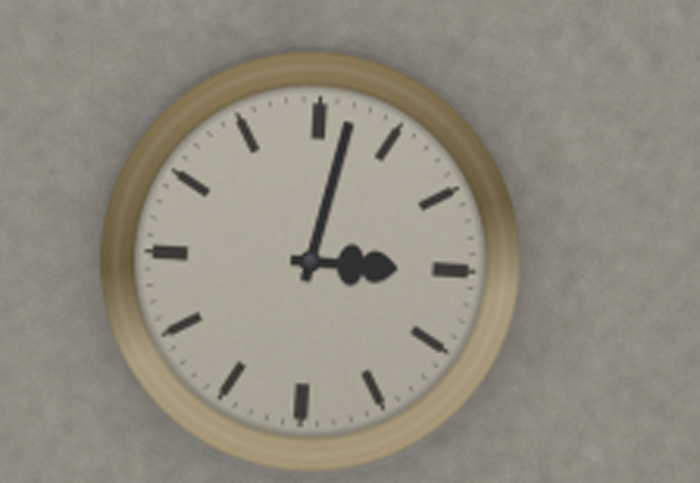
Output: **3:02**
